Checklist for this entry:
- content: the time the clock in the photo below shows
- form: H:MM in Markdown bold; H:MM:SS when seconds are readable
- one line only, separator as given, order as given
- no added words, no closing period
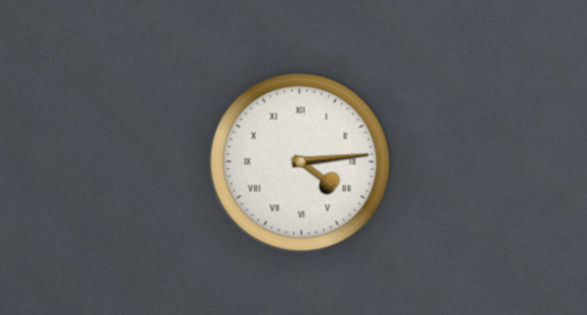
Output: **4:14**
